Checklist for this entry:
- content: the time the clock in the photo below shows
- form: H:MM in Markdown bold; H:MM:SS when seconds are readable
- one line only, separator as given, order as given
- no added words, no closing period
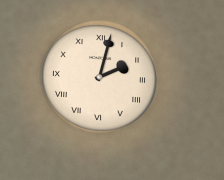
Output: **2:02**
